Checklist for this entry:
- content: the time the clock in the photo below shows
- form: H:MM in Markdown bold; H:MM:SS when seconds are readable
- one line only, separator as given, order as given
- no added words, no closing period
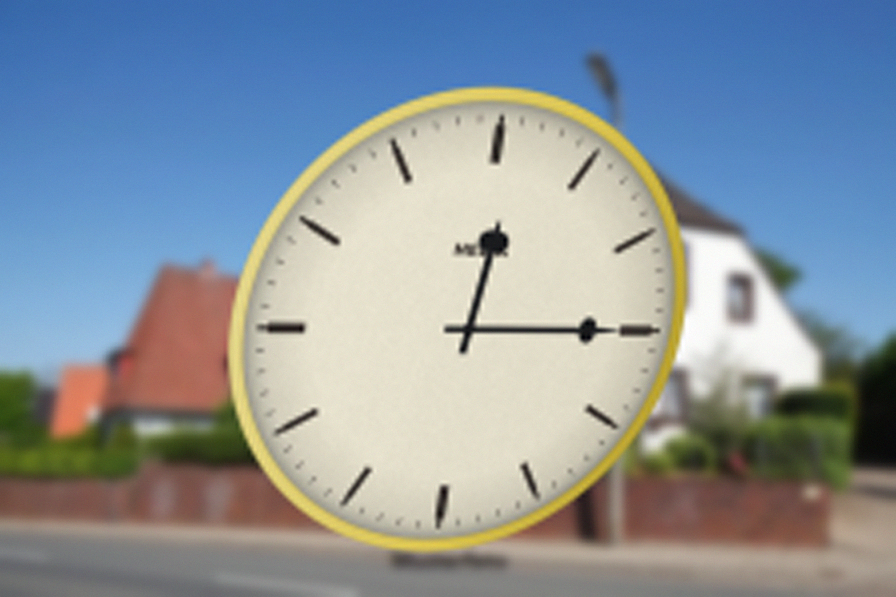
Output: **12:15**
